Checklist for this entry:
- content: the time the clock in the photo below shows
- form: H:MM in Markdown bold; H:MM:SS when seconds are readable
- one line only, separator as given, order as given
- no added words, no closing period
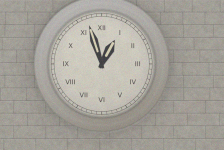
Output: **12:57**
